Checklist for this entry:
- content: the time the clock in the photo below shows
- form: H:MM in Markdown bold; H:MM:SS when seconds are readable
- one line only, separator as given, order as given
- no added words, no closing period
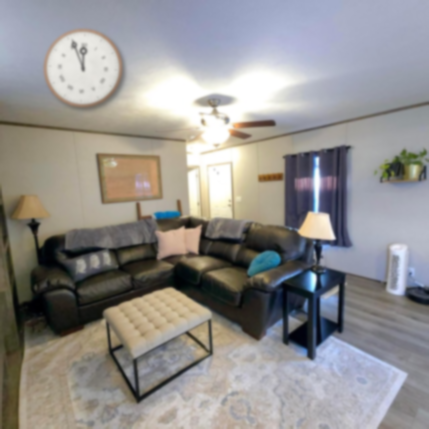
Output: **11:56**
